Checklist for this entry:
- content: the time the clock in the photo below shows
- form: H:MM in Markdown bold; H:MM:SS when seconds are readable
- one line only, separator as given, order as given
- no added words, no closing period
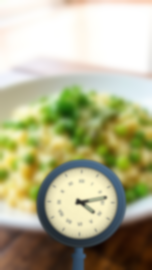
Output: **4:13**
